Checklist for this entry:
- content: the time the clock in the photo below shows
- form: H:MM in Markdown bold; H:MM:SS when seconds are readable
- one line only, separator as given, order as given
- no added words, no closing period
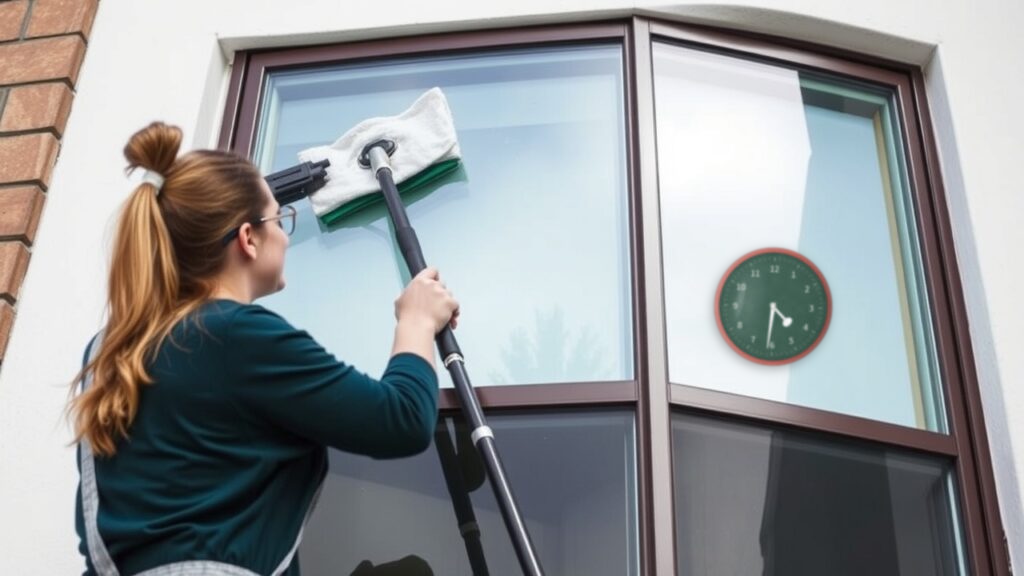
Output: **4:31**
